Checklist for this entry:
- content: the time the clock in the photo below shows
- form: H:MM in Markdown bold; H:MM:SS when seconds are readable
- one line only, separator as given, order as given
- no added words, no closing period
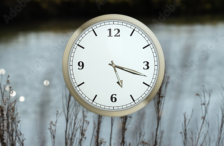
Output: **5:18**
